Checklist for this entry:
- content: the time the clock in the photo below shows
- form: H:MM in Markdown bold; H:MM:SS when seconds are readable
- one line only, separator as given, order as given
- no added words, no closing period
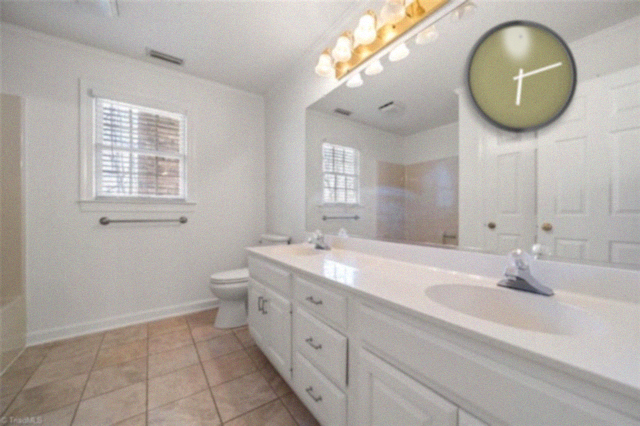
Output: **6:12**
